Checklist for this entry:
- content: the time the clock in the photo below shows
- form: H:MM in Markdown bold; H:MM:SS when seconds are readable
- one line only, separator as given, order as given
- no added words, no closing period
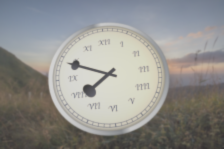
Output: **7:49**
